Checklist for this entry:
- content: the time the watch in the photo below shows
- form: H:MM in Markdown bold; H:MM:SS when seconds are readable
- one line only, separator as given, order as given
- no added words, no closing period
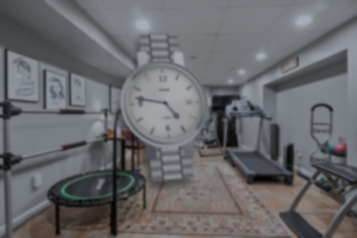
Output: **4:47**
